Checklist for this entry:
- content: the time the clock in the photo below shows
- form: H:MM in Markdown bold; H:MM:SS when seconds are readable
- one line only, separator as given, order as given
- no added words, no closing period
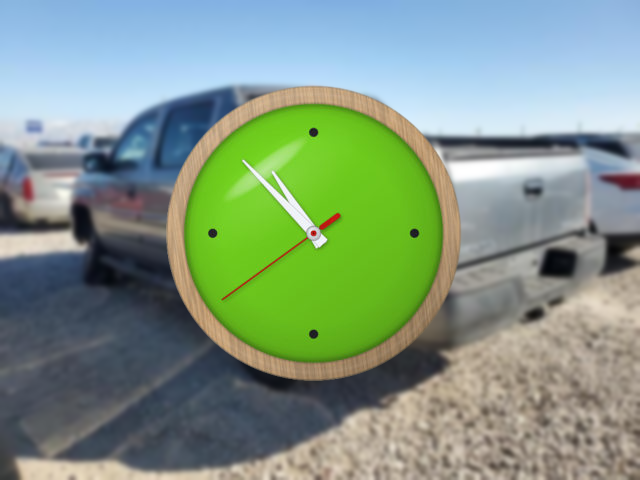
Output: **10:52:39**
